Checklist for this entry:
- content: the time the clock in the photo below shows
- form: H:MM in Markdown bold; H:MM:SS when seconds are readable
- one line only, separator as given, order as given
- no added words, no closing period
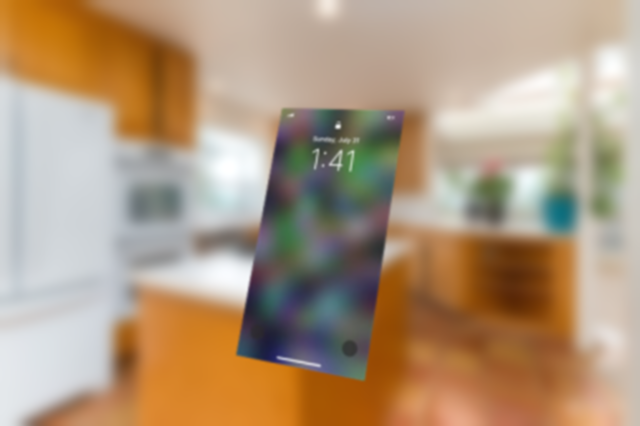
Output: **1:41**
